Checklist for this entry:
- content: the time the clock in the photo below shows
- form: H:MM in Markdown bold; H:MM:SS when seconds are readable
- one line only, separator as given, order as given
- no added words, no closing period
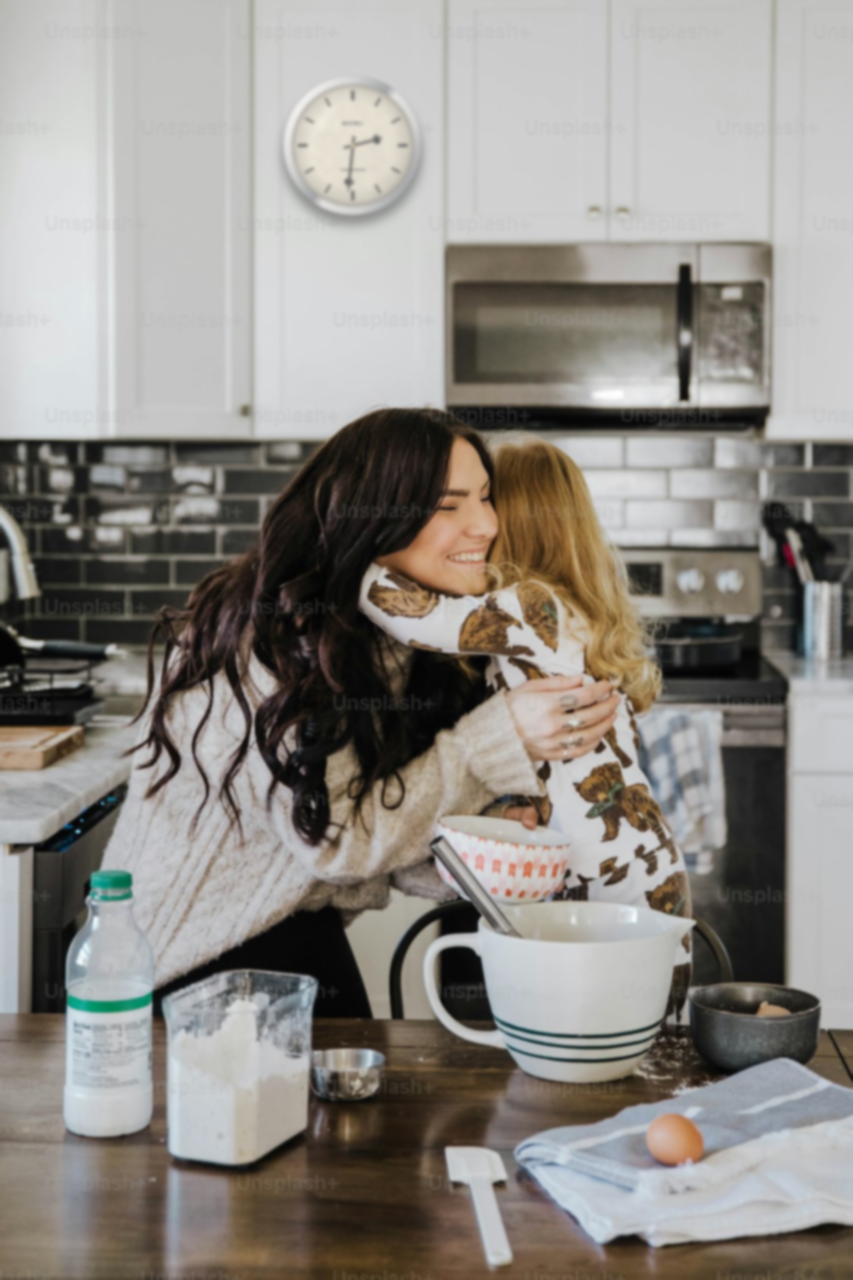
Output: **2:31**
